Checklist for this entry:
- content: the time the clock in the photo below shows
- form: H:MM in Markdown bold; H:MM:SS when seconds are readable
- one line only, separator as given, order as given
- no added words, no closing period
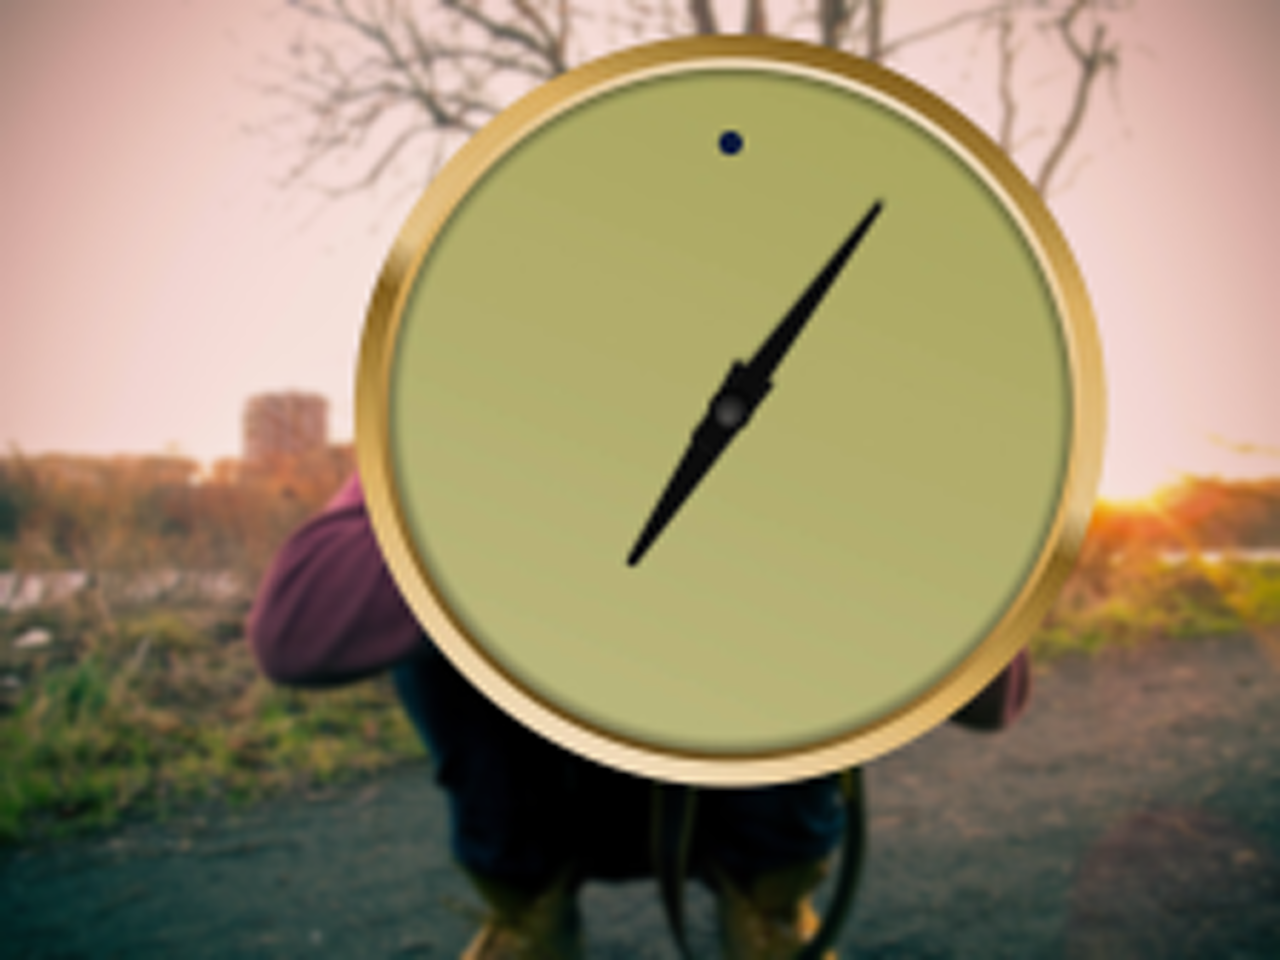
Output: **7:06**
